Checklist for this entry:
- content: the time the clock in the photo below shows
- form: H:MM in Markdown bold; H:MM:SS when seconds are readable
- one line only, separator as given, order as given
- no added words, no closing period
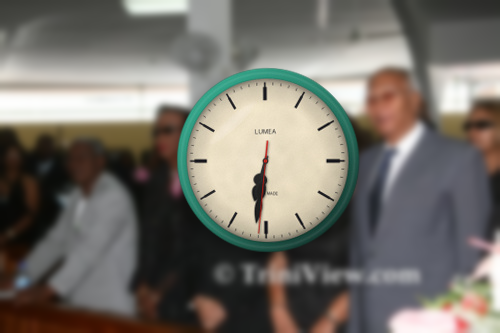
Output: **6:31:31**
